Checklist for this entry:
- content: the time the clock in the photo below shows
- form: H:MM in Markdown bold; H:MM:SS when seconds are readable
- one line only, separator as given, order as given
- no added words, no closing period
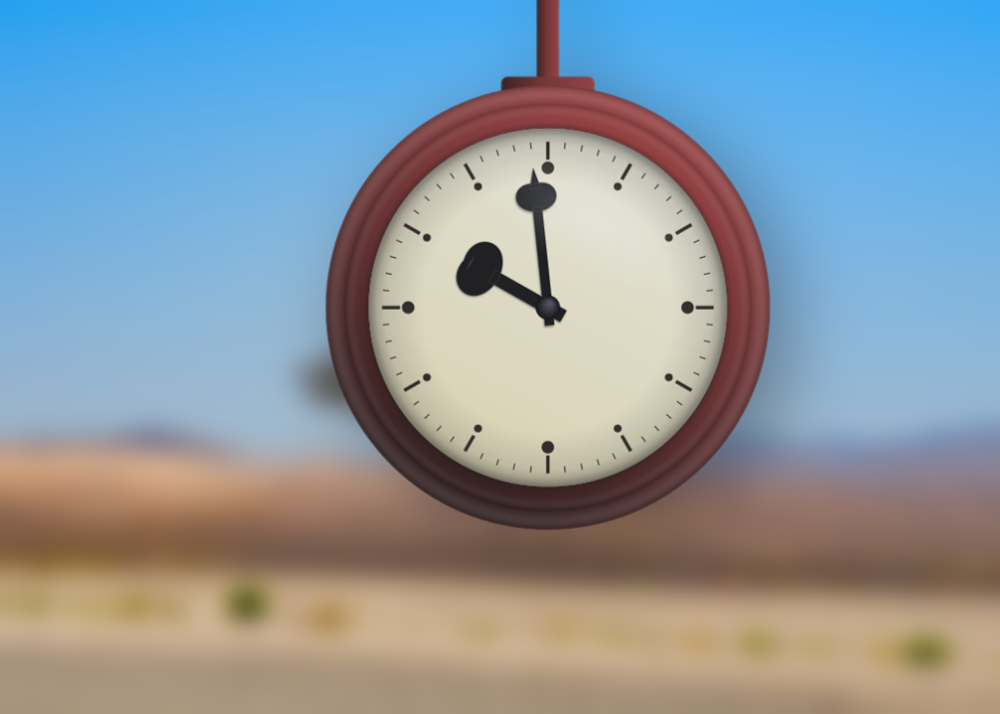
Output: **9:59**
